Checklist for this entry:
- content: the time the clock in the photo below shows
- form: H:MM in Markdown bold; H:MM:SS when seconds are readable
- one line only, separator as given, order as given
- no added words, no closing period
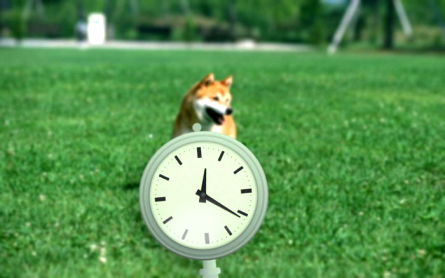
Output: **12:21**
